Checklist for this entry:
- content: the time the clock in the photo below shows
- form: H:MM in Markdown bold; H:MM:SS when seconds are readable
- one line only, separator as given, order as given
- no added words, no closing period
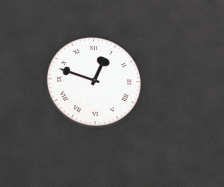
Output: **12:48**
